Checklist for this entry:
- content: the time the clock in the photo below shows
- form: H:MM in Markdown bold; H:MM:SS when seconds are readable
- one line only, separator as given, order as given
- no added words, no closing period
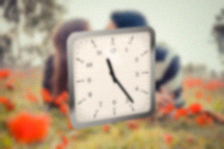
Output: **11:24**
